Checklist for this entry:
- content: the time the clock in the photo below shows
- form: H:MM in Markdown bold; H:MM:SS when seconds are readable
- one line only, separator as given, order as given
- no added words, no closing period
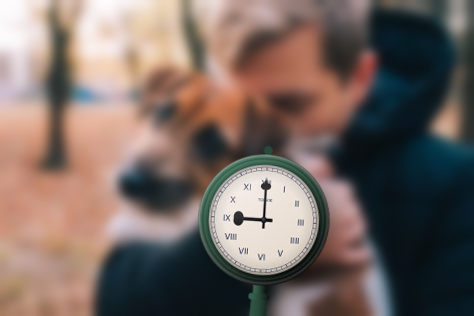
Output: **9:00**
